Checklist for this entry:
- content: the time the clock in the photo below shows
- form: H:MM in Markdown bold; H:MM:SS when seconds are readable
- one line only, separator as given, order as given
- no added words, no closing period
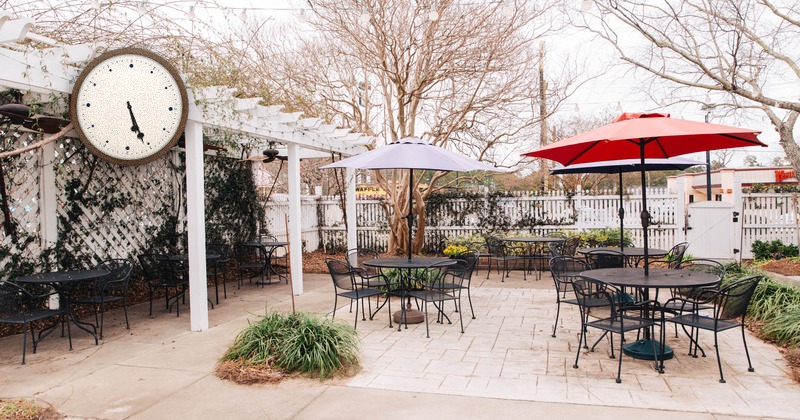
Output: **5:26**
